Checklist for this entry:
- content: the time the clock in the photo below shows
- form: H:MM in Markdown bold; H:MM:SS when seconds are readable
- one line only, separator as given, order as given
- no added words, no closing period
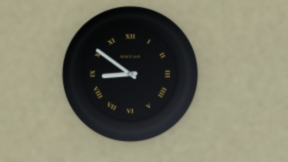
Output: **8:51**
